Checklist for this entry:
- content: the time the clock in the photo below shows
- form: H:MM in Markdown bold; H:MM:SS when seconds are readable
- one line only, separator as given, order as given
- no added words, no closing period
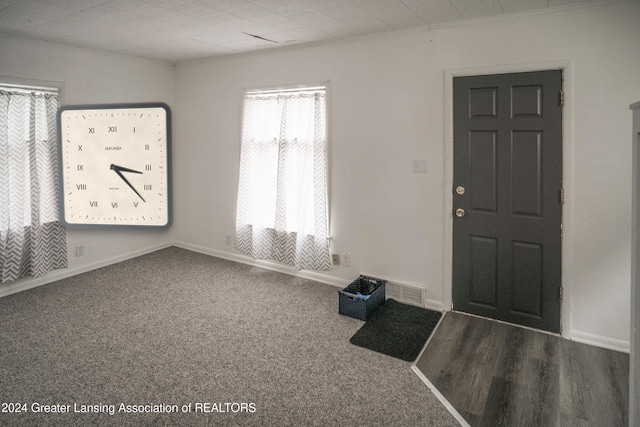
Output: **3:23**
